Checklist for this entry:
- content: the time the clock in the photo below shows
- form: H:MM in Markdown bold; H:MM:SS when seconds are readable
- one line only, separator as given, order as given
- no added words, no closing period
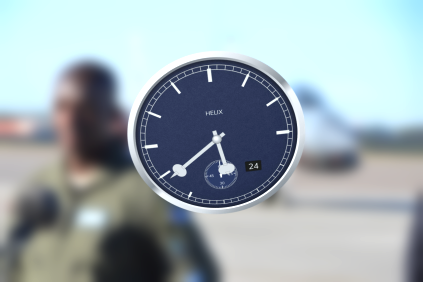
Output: **5:39**
